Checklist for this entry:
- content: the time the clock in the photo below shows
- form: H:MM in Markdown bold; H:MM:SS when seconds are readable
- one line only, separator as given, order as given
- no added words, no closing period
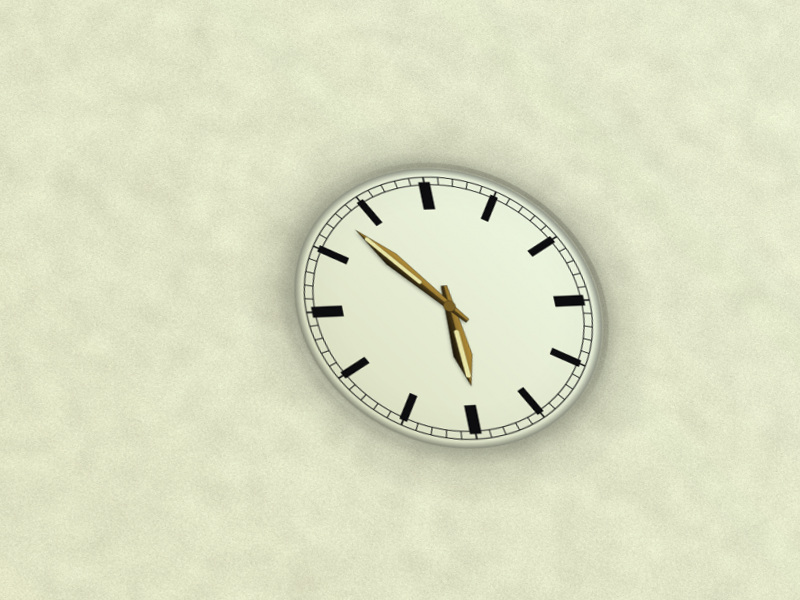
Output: **5:53**
